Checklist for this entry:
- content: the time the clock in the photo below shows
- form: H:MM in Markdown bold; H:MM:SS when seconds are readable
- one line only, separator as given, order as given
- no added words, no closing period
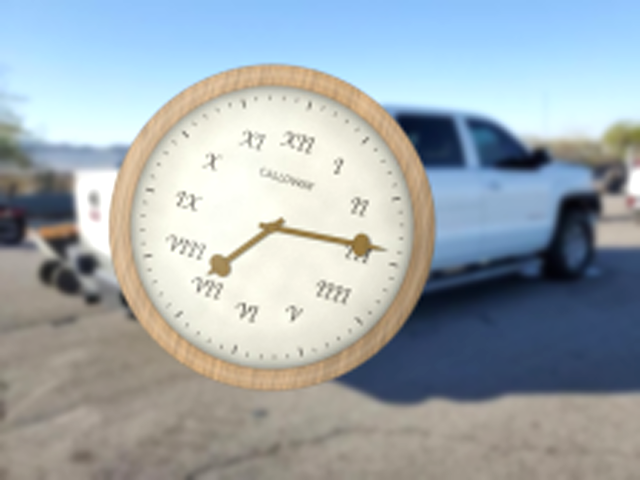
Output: **7:14**
